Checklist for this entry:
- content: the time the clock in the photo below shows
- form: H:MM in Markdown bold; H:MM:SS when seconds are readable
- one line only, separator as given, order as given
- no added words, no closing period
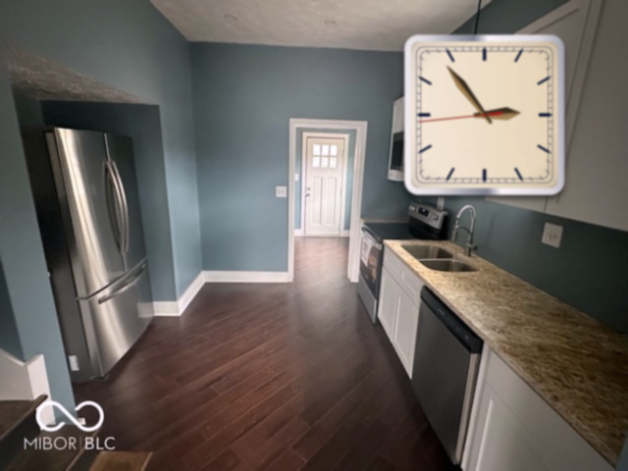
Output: **2:53:44**
